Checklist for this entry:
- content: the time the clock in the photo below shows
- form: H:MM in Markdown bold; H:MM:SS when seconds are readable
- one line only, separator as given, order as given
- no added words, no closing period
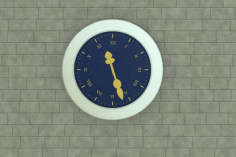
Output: **11:27**
